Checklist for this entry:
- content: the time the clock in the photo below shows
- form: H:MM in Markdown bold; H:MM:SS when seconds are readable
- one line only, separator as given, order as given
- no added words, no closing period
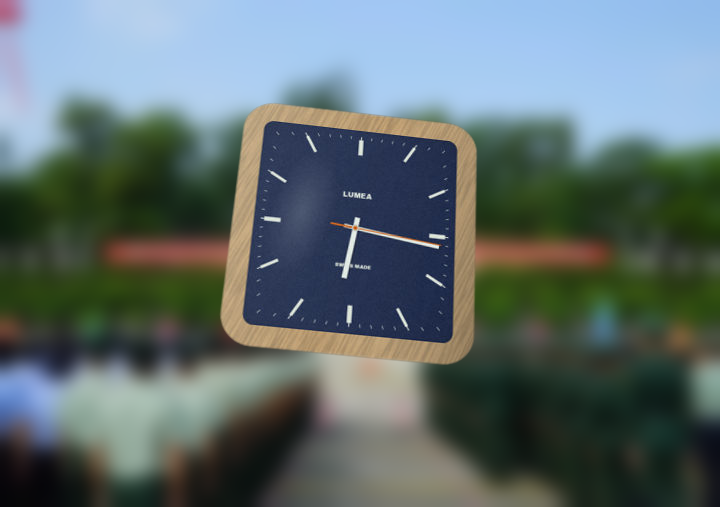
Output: **6:16:16**
